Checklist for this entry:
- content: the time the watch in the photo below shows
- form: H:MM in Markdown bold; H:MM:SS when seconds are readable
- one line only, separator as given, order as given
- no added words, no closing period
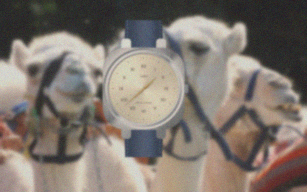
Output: **1:38**
